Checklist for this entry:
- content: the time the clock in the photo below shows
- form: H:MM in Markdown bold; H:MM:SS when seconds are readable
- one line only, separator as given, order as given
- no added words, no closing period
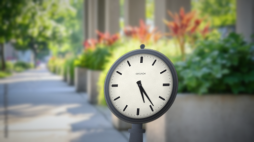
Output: **5:24**
